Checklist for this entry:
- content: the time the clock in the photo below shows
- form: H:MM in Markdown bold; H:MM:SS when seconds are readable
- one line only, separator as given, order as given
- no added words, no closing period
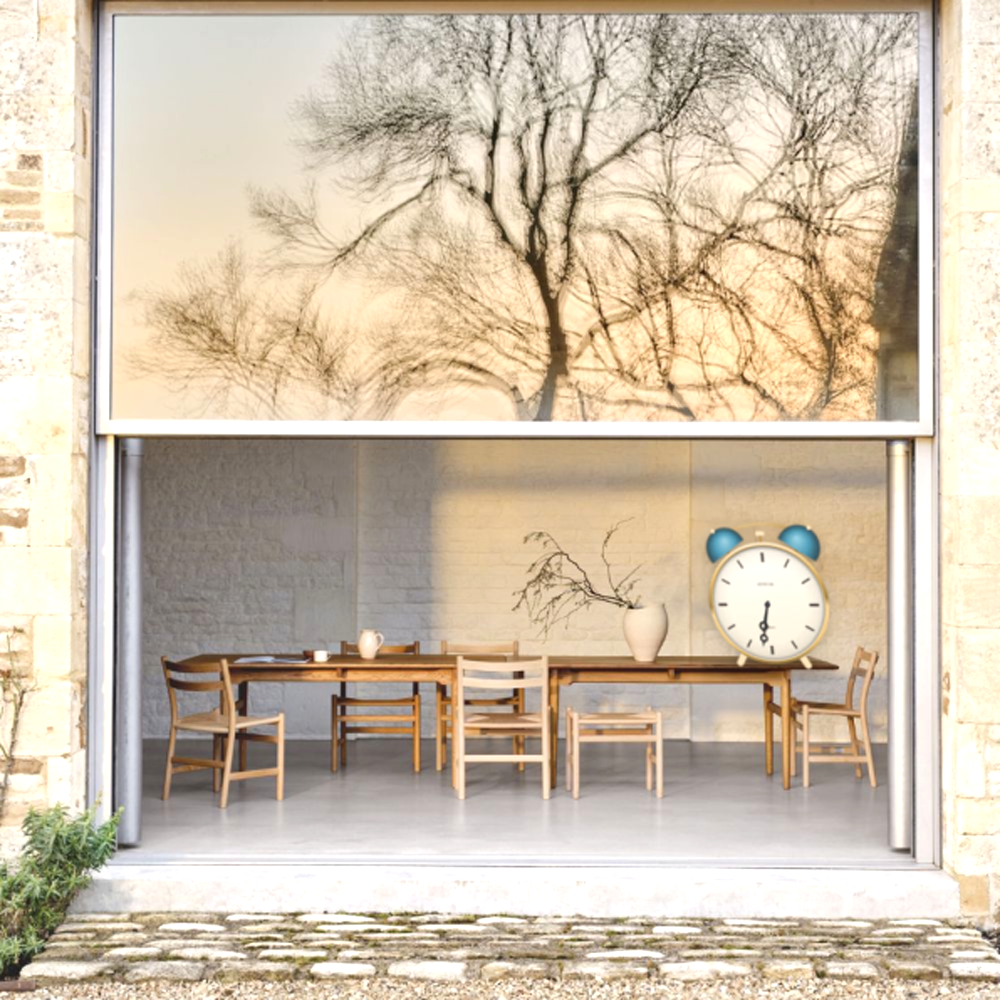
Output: **6:32**
